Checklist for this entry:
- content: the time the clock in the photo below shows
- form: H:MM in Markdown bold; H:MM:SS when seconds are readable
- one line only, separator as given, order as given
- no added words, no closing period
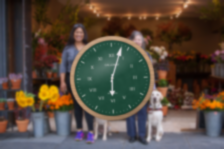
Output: **6:03**
